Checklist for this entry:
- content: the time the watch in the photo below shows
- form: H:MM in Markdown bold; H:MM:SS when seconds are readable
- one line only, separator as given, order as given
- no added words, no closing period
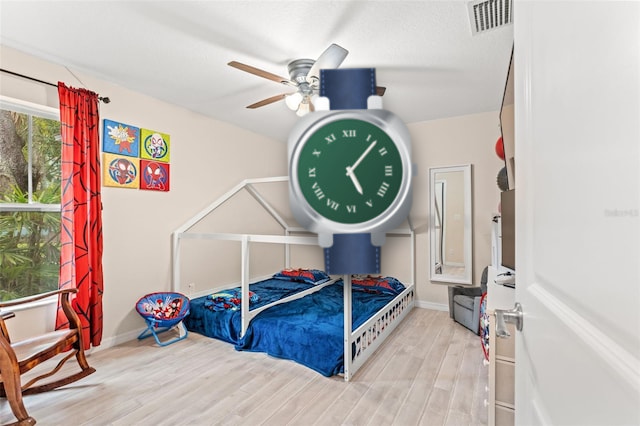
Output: **5:07**
